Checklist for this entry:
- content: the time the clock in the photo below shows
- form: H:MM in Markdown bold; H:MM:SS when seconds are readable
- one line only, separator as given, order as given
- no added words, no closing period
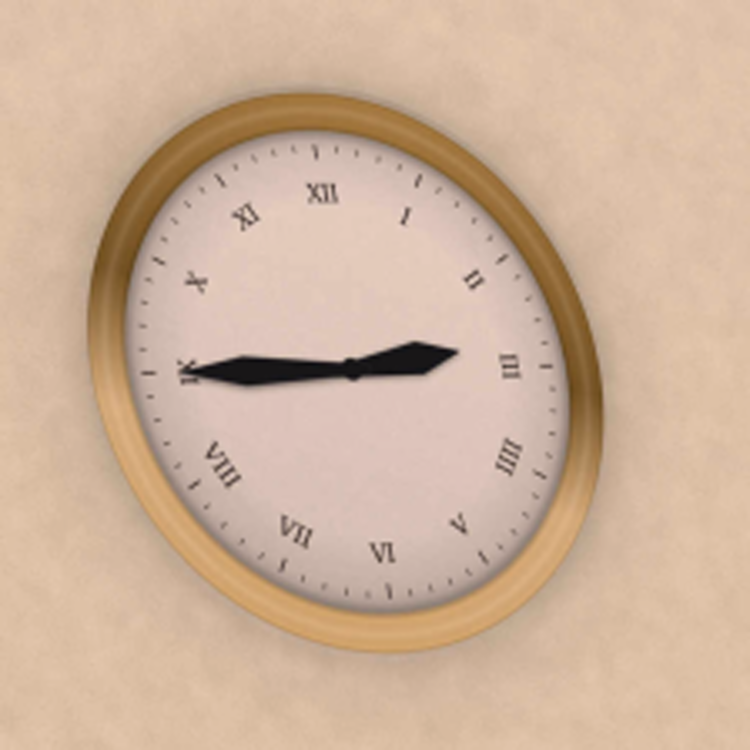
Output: **2:45**
